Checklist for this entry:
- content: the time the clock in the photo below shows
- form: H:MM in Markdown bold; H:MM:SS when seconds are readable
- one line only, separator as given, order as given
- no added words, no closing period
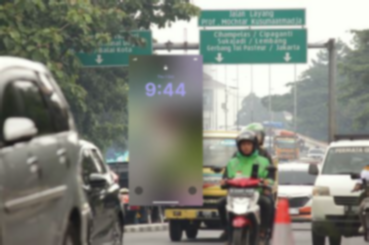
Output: **9:44**
